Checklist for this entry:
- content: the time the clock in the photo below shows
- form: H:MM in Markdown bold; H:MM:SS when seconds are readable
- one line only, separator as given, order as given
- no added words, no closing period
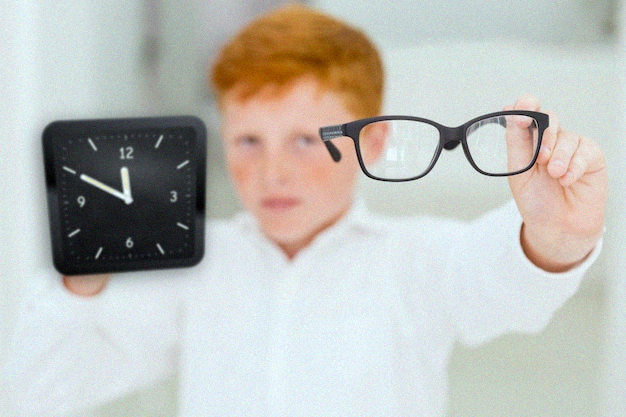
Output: **11:50**
